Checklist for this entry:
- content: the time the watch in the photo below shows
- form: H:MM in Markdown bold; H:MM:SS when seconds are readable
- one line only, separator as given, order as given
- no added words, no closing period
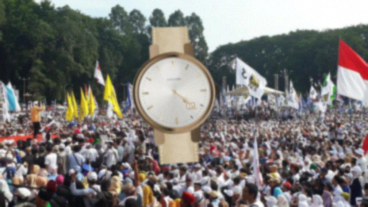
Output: **4:22**
